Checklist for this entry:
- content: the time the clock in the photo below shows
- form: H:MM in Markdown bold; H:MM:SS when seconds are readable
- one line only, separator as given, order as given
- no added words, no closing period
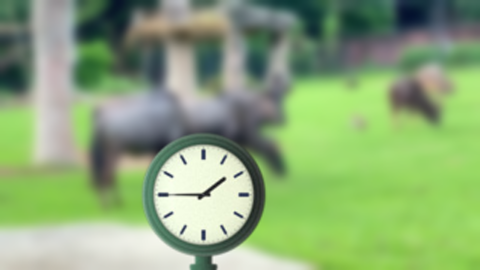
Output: **1:45**
